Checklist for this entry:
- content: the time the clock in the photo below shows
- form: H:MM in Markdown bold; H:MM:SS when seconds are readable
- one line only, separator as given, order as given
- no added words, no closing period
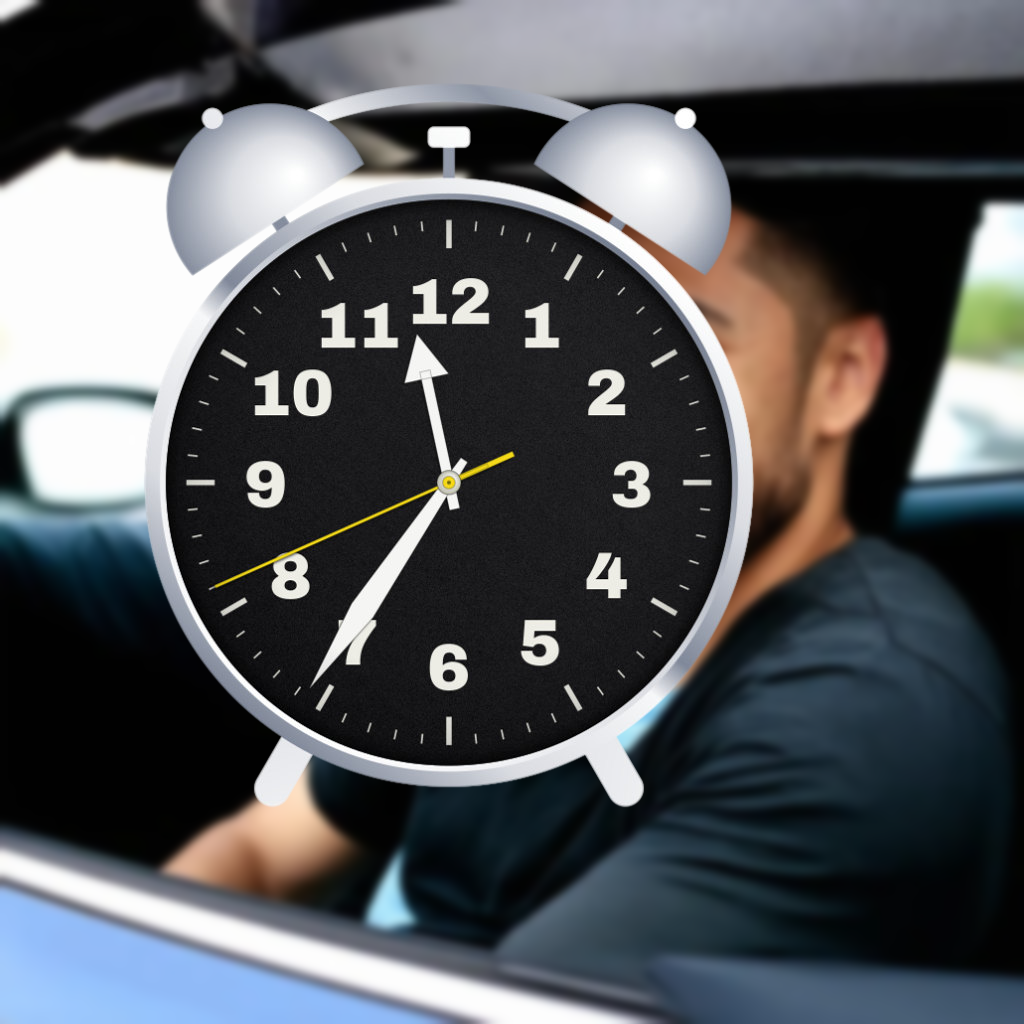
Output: **11:35:41**
